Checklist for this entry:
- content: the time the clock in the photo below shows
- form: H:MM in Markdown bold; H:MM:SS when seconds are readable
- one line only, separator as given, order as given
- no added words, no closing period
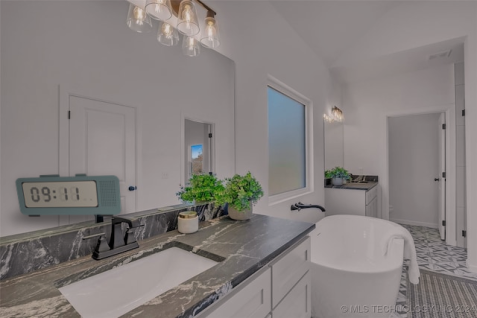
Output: **9:11**
